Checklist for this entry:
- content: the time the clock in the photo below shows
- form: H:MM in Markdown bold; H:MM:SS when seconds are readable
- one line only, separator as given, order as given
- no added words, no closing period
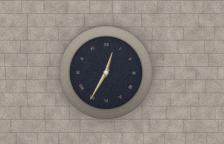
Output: **12:35**
